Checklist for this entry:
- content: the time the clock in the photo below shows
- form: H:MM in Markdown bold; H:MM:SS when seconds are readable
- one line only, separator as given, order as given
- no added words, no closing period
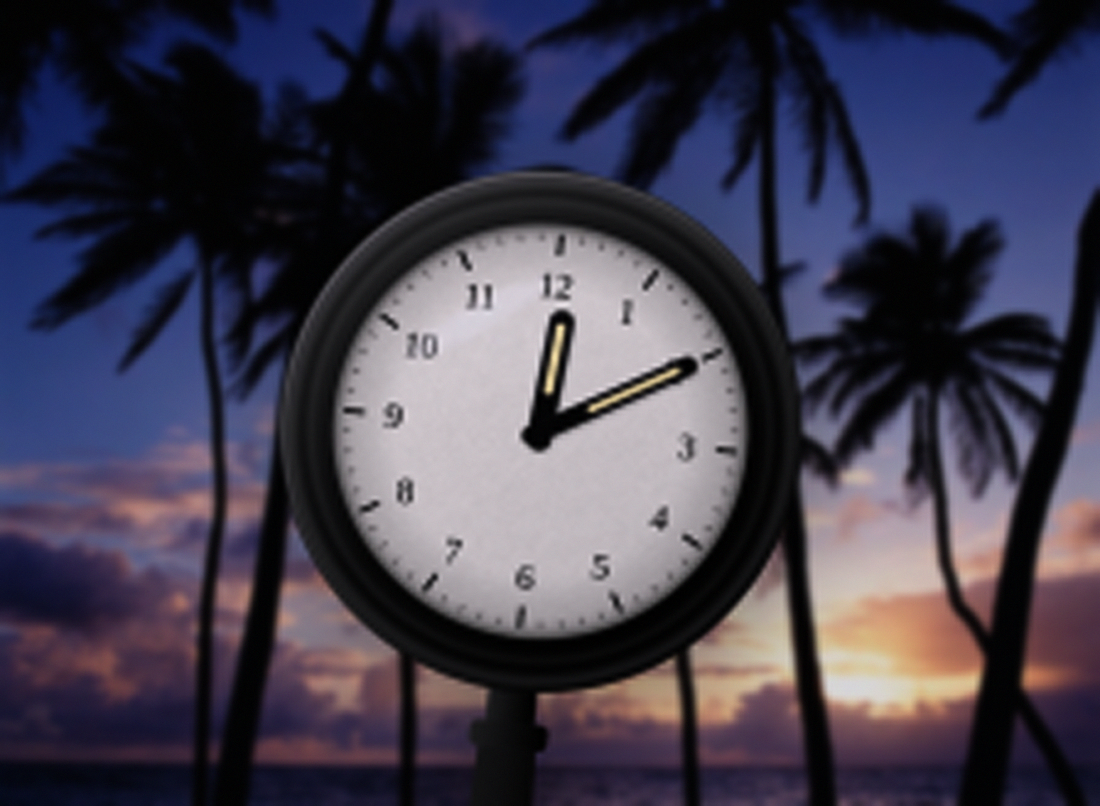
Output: **12:10**
